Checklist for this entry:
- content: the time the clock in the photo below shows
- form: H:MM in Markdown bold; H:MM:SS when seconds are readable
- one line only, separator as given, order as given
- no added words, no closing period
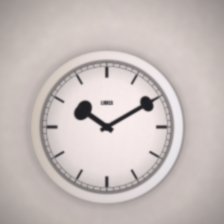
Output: **10:10**
